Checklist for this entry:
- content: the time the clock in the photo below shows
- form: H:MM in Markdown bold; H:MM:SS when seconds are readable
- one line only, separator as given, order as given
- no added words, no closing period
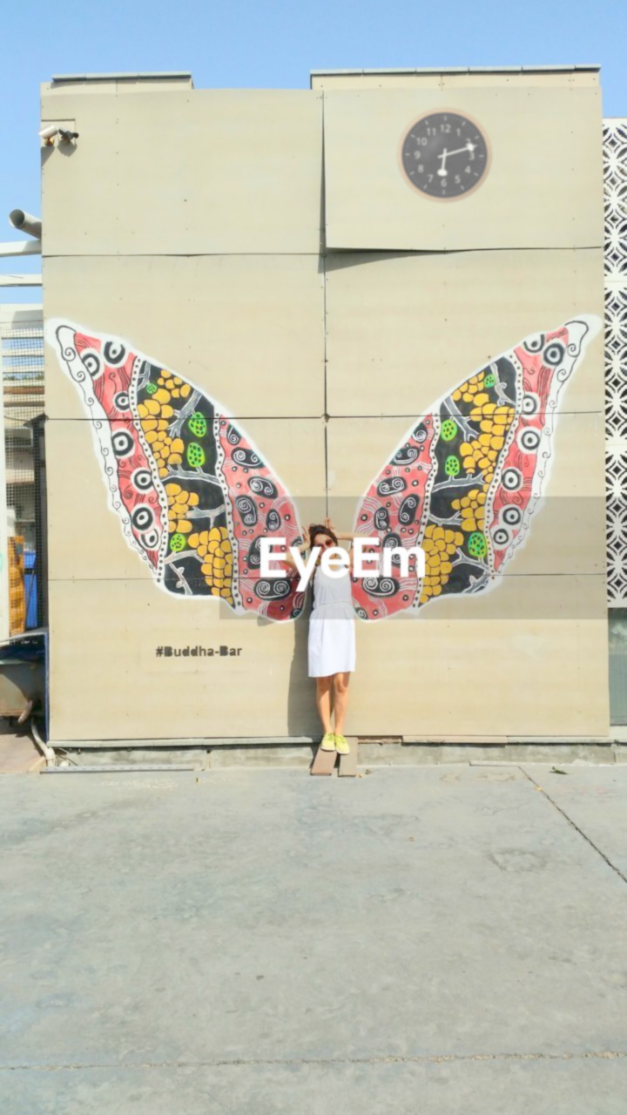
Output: **6:12**
